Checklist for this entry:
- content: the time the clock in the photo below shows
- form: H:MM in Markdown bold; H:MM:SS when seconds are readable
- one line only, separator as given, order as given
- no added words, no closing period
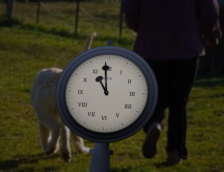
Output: **10:59**
